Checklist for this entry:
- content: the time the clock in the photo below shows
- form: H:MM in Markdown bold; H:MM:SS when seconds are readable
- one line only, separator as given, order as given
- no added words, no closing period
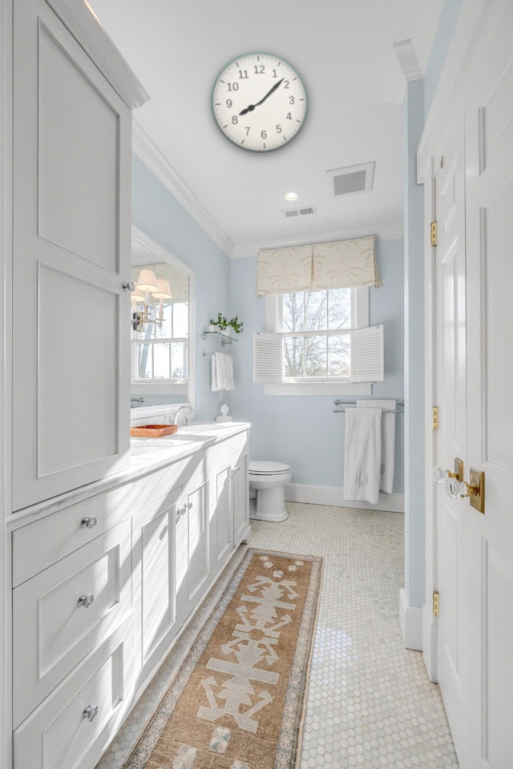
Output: **8:08**
